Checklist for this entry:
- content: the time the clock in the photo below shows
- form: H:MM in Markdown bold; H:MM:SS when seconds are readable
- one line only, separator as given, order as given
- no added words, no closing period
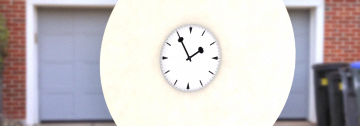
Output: **1:55**
